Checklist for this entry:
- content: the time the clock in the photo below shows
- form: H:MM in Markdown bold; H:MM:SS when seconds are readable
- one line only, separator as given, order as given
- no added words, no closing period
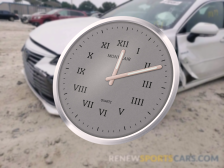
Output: **12:11**
